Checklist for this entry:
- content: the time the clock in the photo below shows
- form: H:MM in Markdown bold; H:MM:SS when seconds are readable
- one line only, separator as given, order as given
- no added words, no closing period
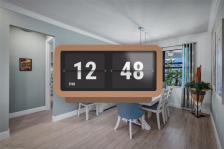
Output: **12:48**
